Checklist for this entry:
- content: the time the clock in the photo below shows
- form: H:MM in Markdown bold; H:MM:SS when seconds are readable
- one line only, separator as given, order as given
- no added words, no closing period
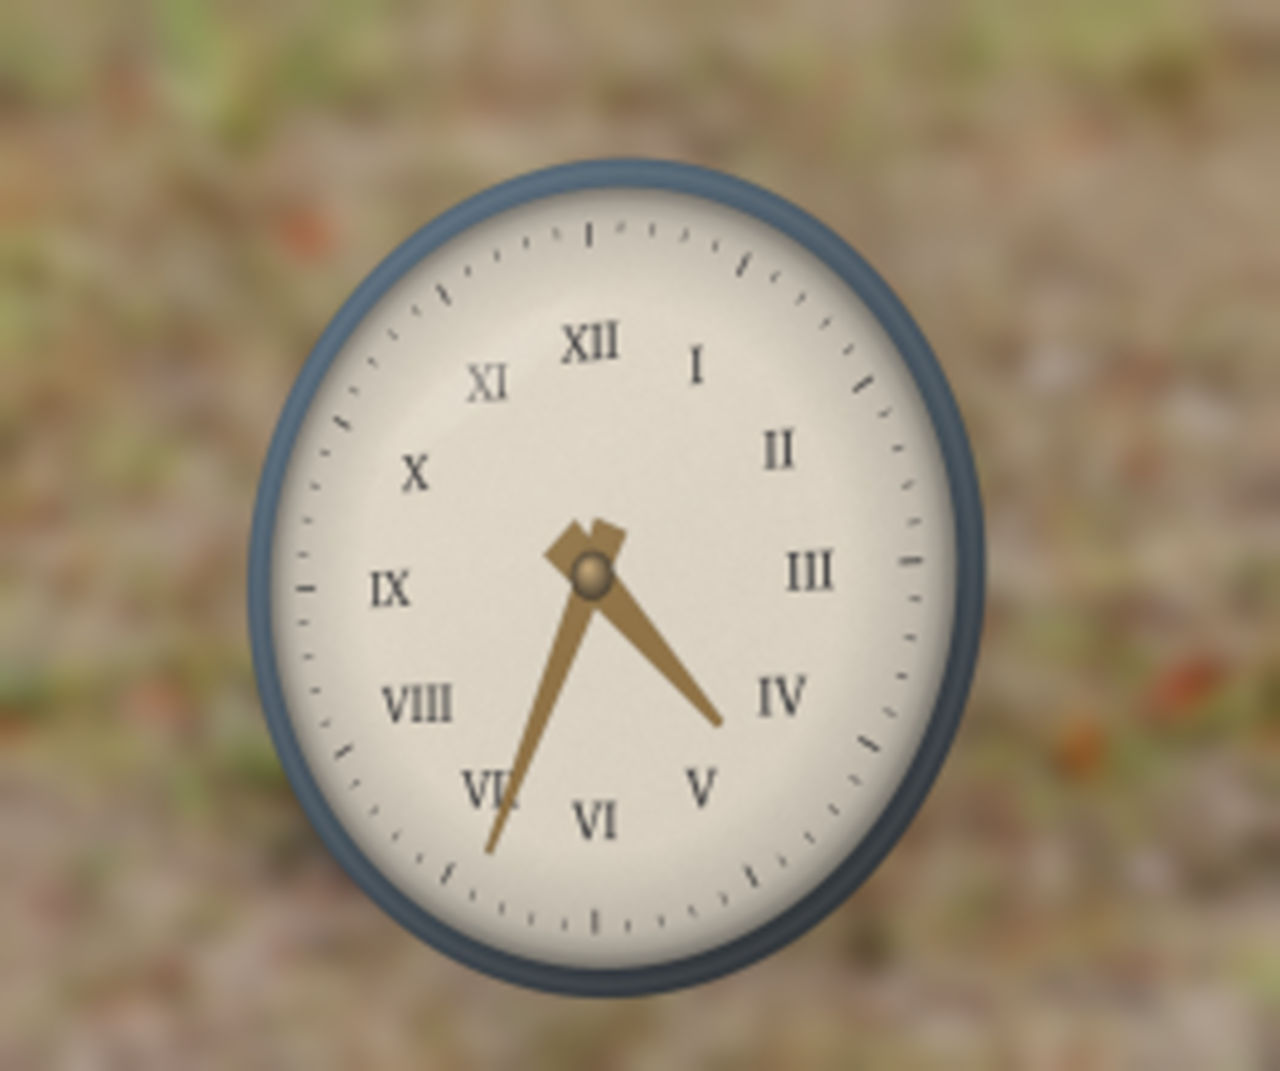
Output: **4:34**
